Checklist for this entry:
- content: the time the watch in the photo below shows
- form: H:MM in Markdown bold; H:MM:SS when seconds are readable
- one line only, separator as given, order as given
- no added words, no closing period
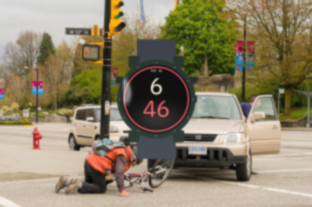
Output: **6:46**
